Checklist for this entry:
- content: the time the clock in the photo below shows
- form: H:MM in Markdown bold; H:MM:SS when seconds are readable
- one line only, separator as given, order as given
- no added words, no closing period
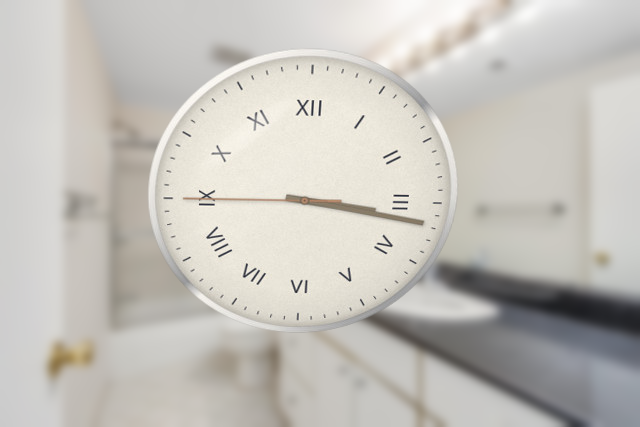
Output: **3:16:45**
